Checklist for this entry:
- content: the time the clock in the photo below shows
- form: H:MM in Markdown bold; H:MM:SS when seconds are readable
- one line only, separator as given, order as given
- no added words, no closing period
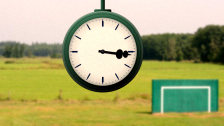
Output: **3:16**
